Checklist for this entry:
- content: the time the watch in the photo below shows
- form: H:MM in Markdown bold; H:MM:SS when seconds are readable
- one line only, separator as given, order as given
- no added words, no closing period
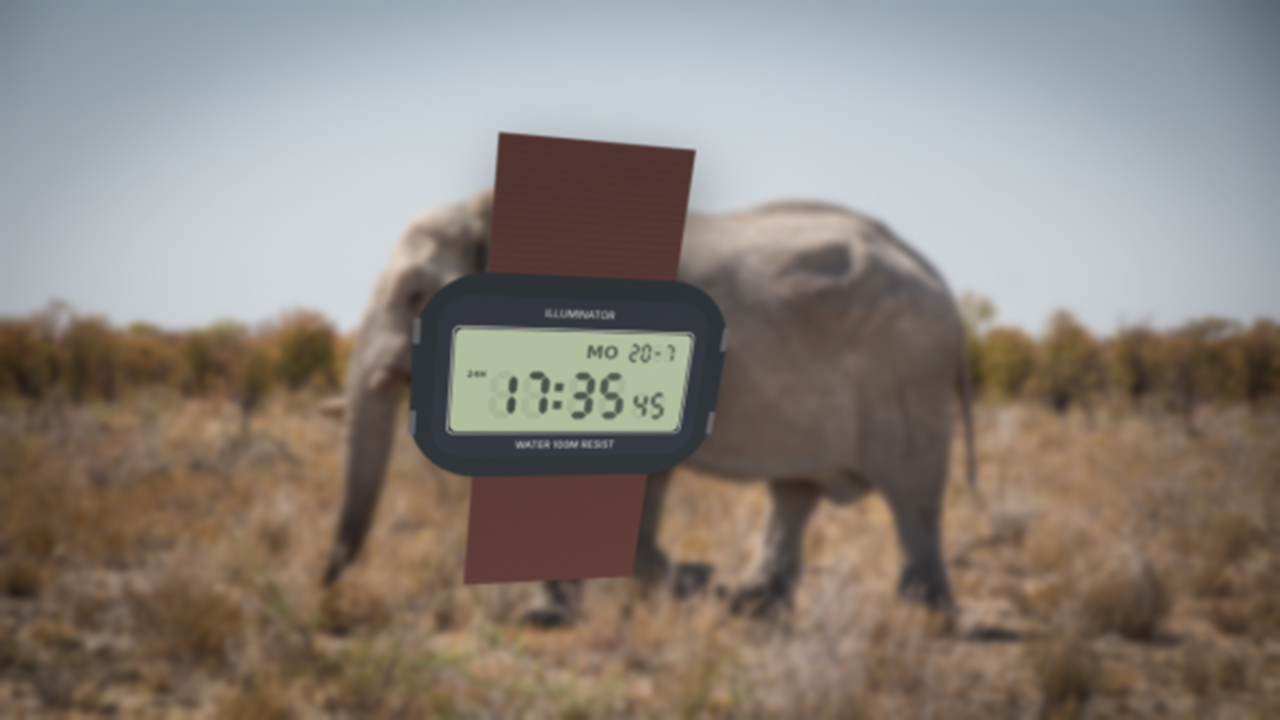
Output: **17:35:45**
